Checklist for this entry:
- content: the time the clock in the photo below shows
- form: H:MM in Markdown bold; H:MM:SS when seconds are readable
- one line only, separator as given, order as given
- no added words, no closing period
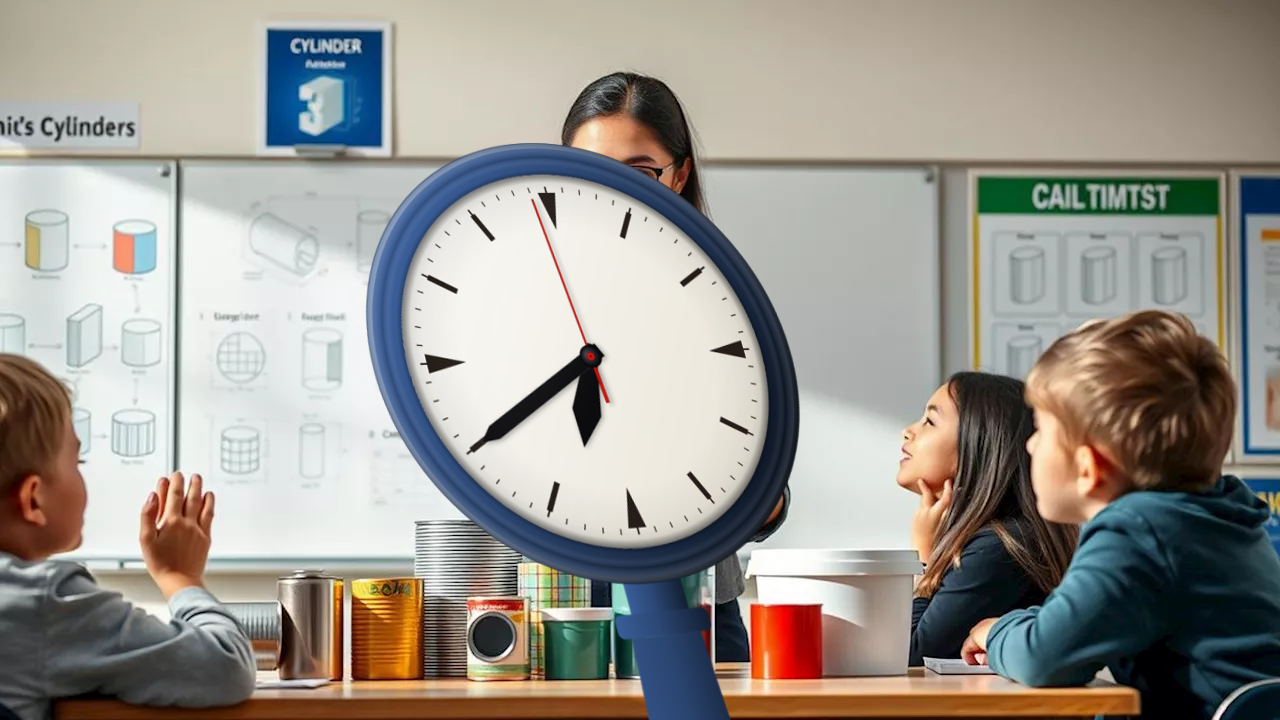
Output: **6:39:59**
